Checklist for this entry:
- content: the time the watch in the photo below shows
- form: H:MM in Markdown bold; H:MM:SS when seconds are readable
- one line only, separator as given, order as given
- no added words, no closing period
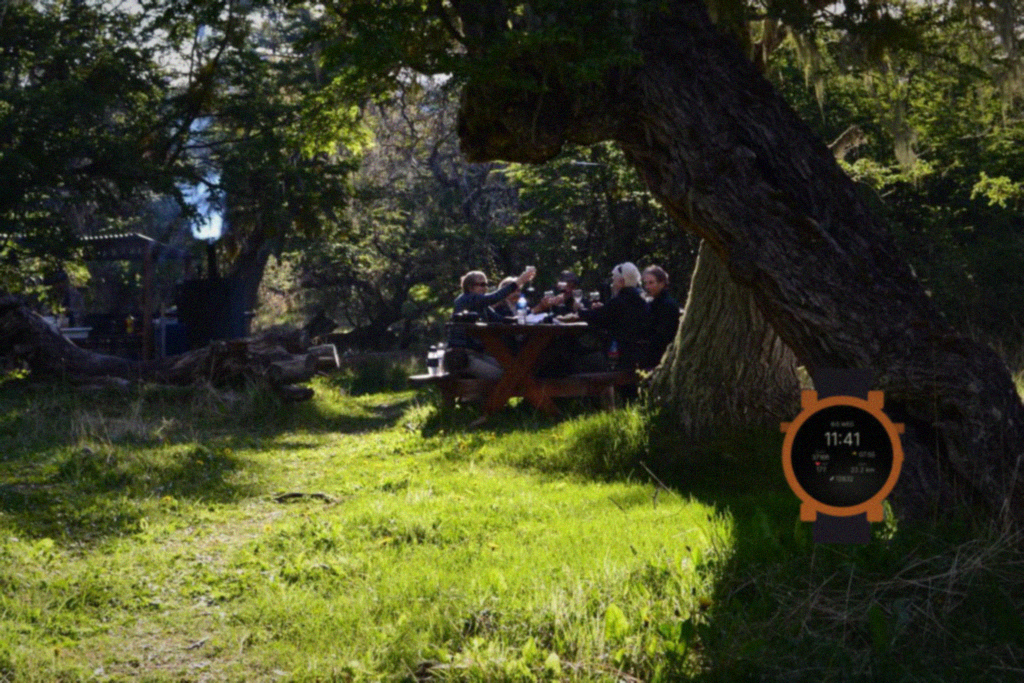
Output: **11:41**
